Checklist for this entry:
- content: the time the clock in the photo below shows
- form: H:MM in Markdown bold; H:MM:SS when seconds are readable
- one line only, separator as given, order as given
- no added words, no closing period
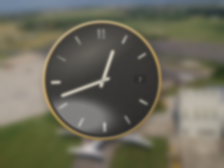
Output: **12:42**
